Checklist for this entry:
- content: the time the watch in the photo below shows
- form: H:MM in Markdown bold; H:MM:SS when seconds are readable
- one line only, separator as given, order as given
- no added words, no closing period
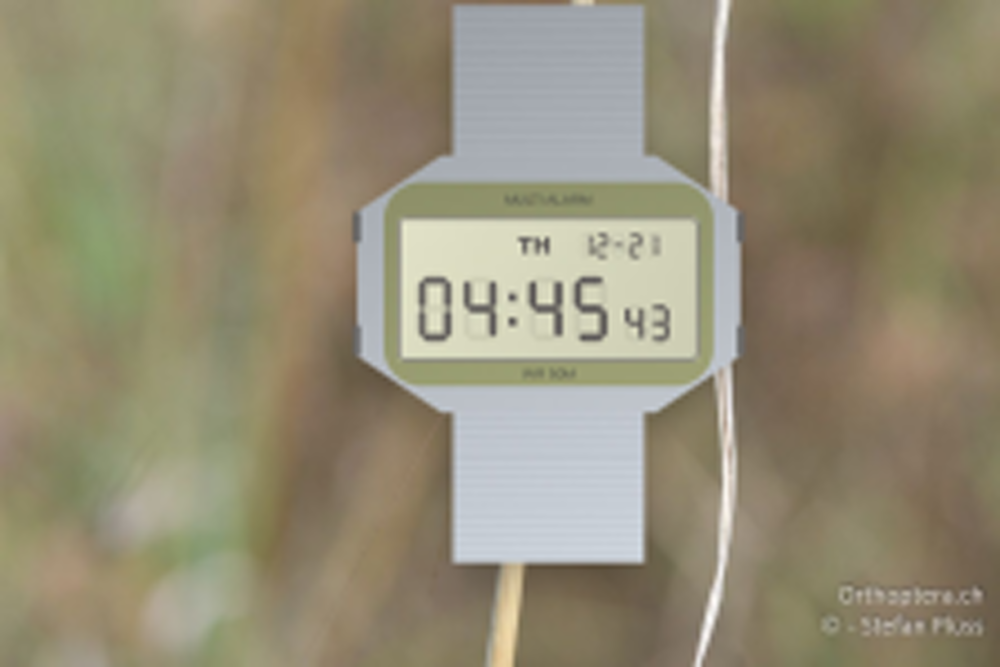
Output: **4:45:43**
